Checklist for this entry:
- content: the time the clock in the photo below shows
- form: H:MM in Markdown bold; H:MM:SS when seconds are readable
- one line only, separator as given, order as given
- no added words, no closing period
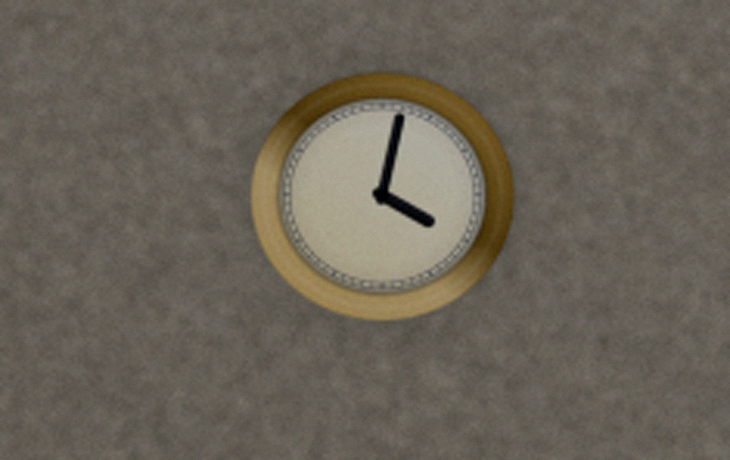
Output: **4:02**
